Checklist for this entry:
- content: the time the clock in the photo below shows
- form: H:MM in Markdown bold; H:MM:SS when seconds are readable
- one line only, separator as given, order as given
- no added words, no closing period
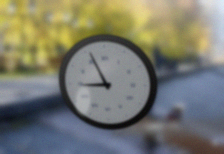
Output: **8:56**
